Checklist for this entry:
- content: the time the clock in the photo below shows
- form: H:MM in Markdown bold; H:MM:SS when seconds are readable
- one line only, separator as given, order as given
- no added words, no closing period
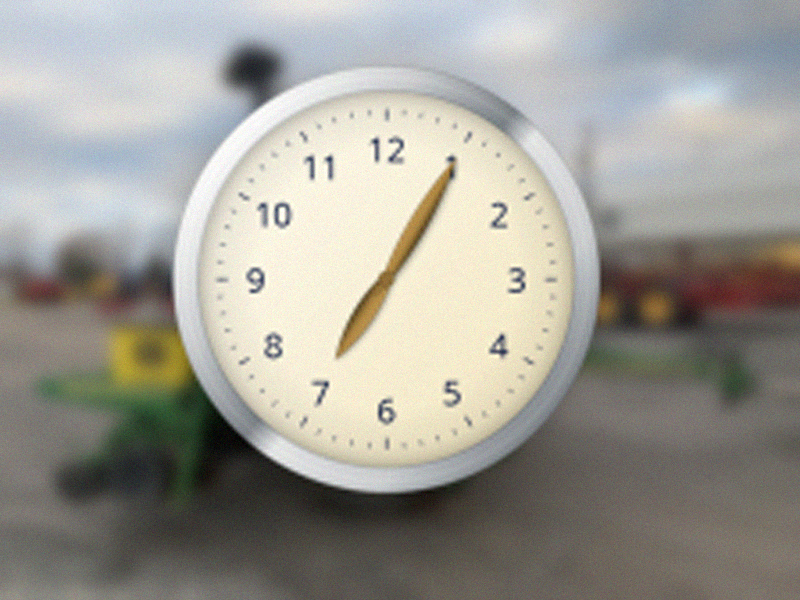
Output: **7:05**
